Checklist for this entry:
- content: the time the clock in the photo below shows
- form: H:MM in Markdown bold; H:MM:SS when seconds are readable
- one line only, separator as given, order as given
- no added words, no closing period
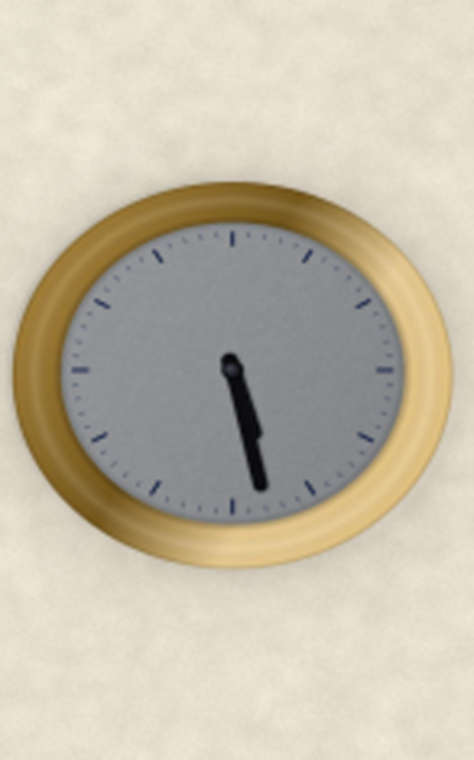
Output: **5:28**
